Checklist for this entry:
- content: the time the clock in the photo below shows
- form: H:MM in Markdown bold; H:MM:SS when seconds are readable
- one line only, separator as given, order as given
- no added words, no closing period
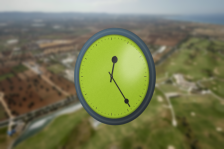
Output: **12:24**
